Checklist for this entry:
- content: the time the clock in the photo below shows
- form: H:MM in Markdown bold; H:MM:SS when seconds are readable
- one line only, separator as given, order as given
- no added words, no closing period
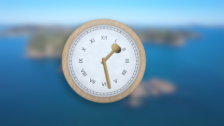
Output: **1:28**
